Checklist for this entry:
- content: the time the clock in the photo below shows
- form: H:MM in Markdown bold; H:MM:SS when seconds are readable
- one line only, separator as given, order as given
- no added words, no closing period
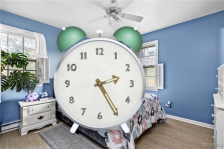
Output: **2:25**
